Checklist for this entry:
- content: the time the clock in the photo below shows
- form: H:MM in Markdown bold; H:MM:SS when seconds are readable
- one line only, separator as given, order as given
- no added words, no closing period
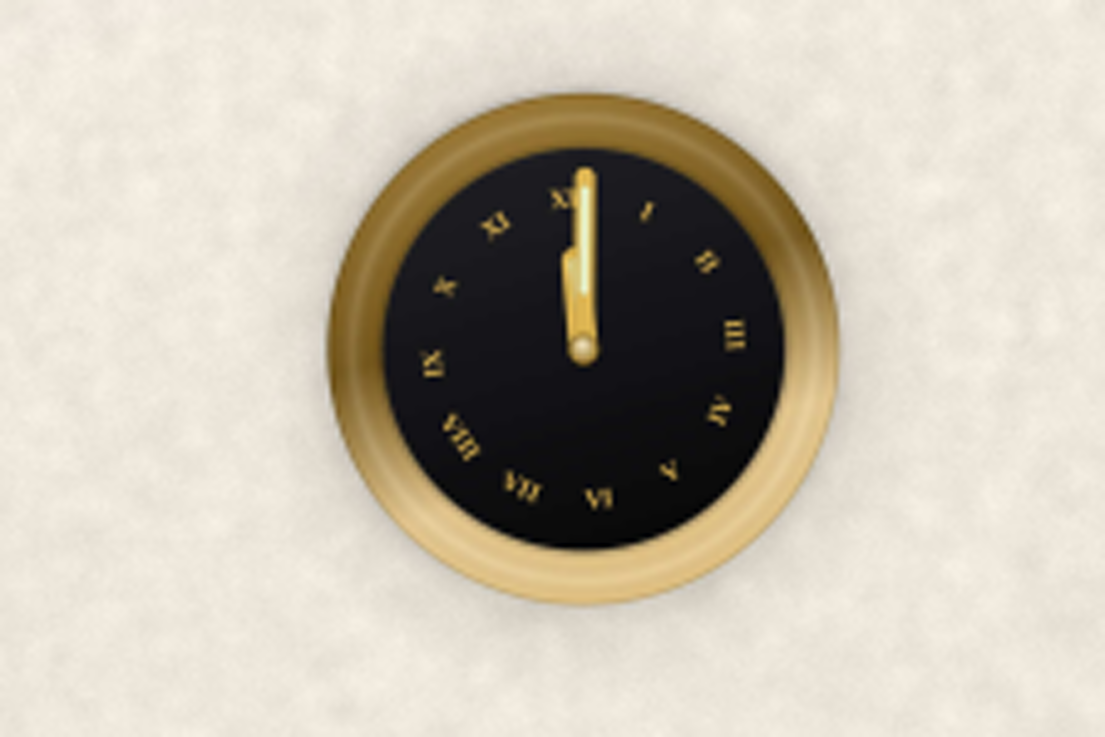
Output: **12:01**
